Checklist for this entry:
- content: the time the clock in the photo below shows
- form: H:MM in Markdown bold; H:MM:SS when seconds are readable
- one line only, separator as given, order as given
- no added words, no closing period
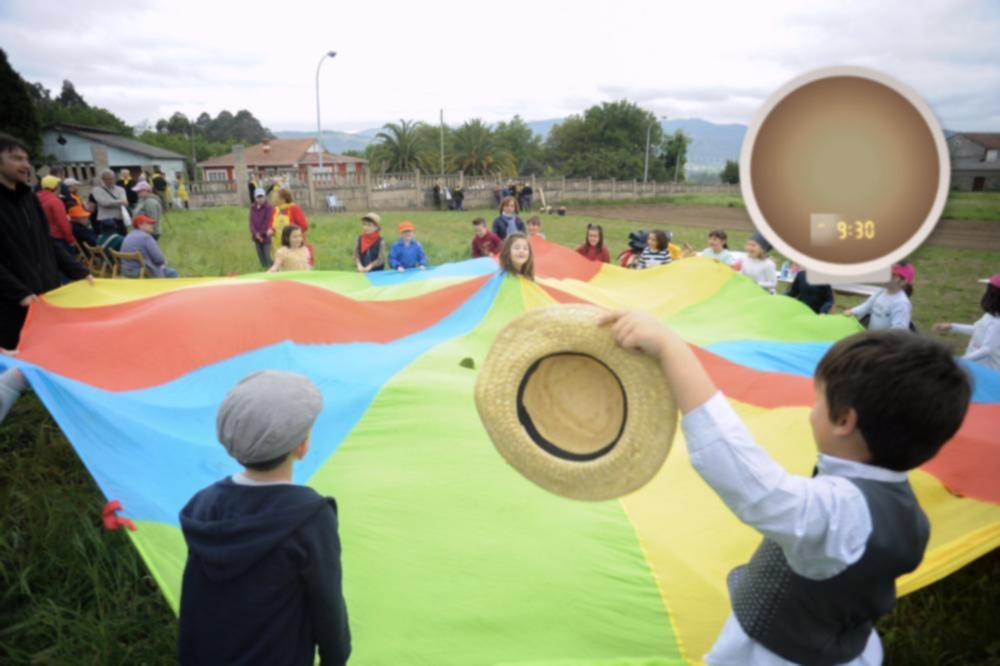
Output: **9:30**
